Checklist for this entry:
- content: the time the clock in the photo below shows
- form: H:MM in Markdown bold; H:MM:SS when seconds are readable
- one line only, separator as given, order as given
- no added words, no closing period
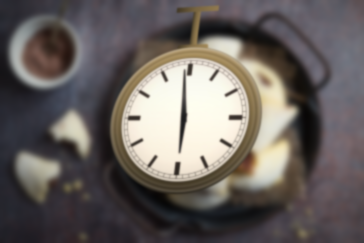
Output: **5:59**
